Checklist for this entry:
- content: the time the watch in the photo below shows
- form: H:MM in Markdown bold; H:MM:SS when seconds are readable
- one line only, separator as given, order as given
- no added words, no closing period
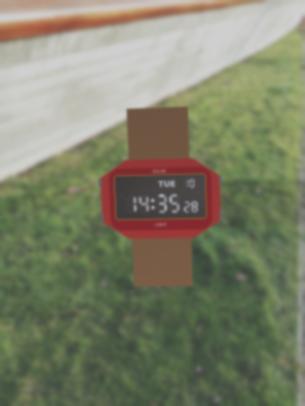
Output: **14:35:28**
